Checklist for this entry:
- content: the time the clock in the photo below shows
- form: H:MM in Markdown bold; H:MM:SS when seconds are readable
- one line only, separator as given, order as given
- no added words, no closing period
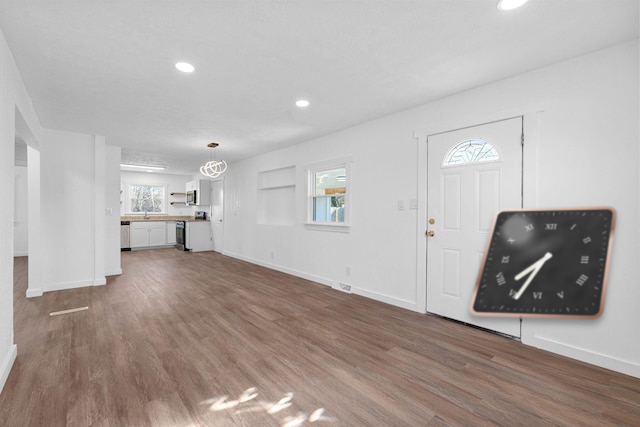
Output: **7:34**
